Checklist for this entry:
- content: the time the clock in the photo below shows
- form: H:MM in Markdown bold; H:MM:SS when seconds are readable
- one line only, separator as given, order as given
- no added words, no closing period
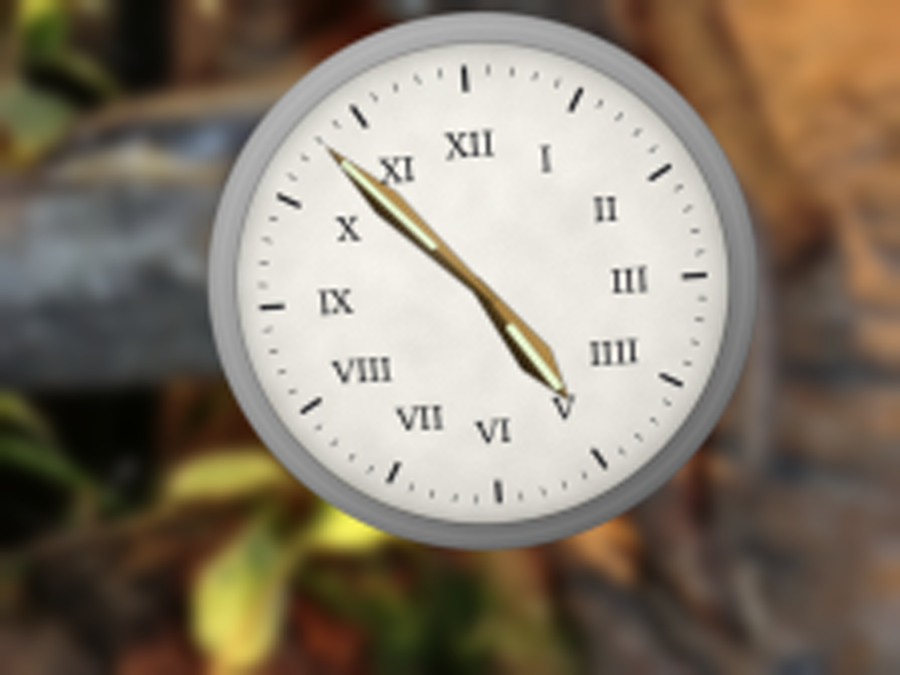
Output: **4:53**
